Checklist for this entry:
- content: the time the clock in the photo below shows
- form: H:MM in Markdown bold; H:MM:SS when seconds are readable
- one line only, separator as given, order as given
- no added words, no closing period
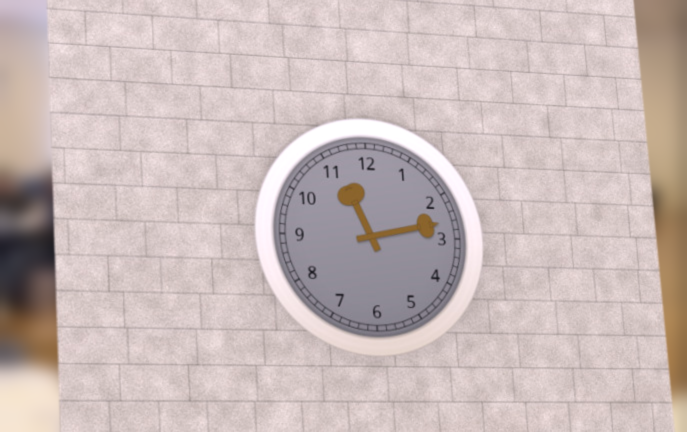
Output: **11:13**
